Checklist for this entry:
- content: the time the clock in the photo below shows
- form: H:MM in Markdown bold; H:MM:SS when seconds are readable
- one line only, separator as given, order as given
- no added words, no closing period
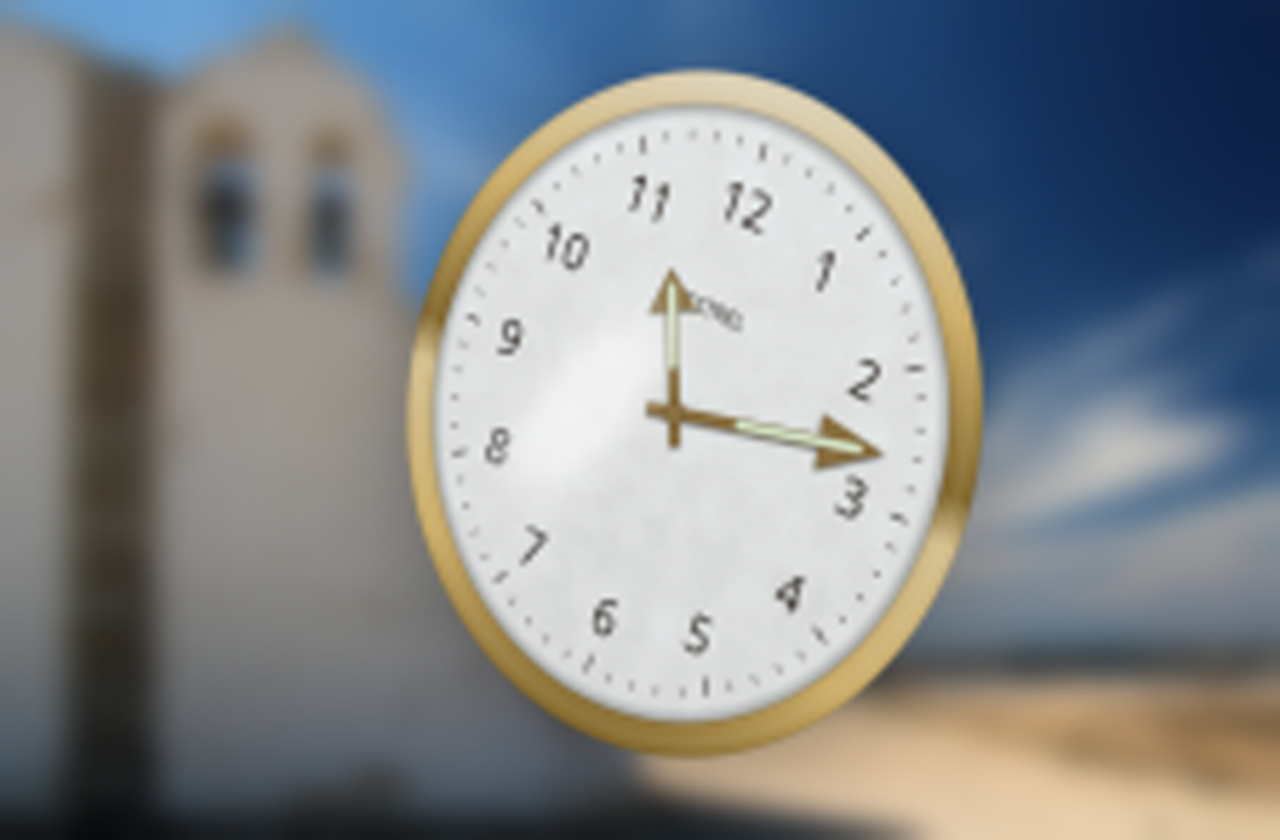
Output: **11:13**
